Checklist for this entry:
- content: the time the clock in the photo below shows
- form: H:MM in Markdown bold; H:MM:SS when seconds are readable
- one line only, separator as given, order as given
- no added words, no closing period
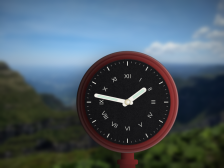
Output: **1:47**
